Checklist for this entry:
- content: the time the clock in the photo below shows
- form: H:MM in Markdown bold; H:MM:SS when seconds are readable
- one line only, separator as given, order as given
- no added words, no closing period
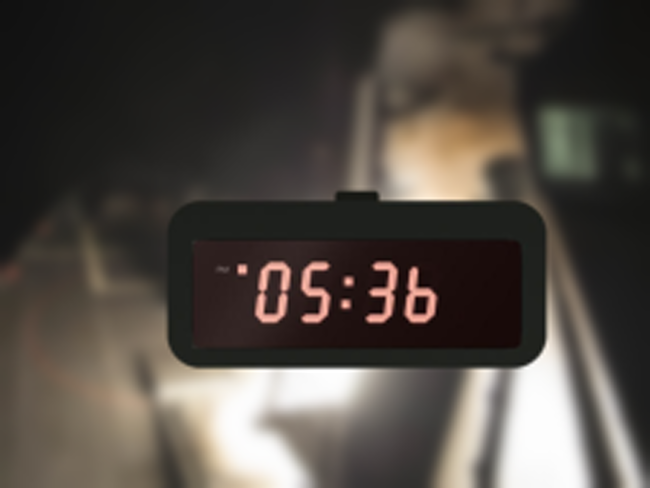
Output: **5:36**
